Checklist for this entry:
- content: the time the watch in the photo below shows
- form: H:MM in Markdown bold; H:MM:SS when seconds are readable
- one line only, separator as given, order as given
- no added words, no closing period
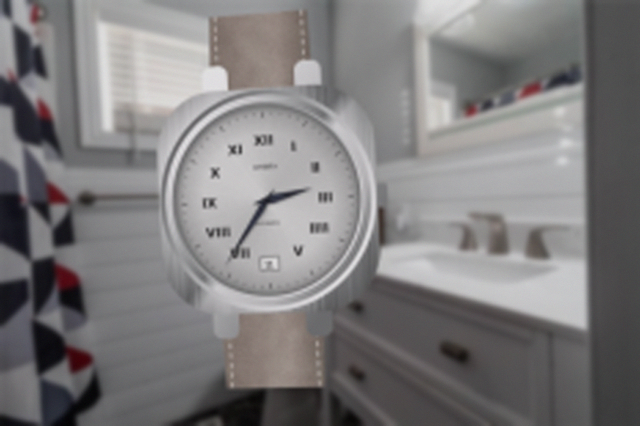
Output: **2:36**
